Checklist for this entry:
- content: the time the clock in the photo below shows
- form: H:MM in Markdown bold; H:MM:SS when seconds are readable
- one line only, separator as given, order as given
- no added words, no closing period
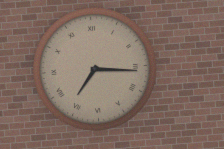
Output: **7:16**
